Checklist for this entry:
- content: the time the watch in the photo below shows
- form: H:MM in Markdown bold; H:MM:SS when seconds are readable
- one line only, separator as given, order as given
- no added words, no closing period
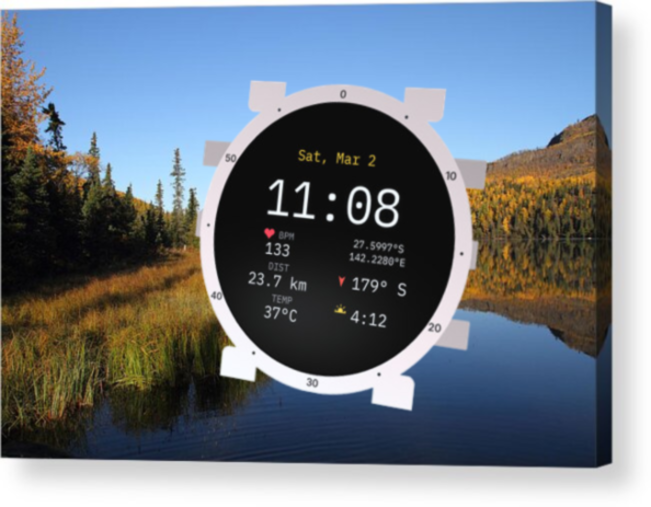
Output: **11:08**
